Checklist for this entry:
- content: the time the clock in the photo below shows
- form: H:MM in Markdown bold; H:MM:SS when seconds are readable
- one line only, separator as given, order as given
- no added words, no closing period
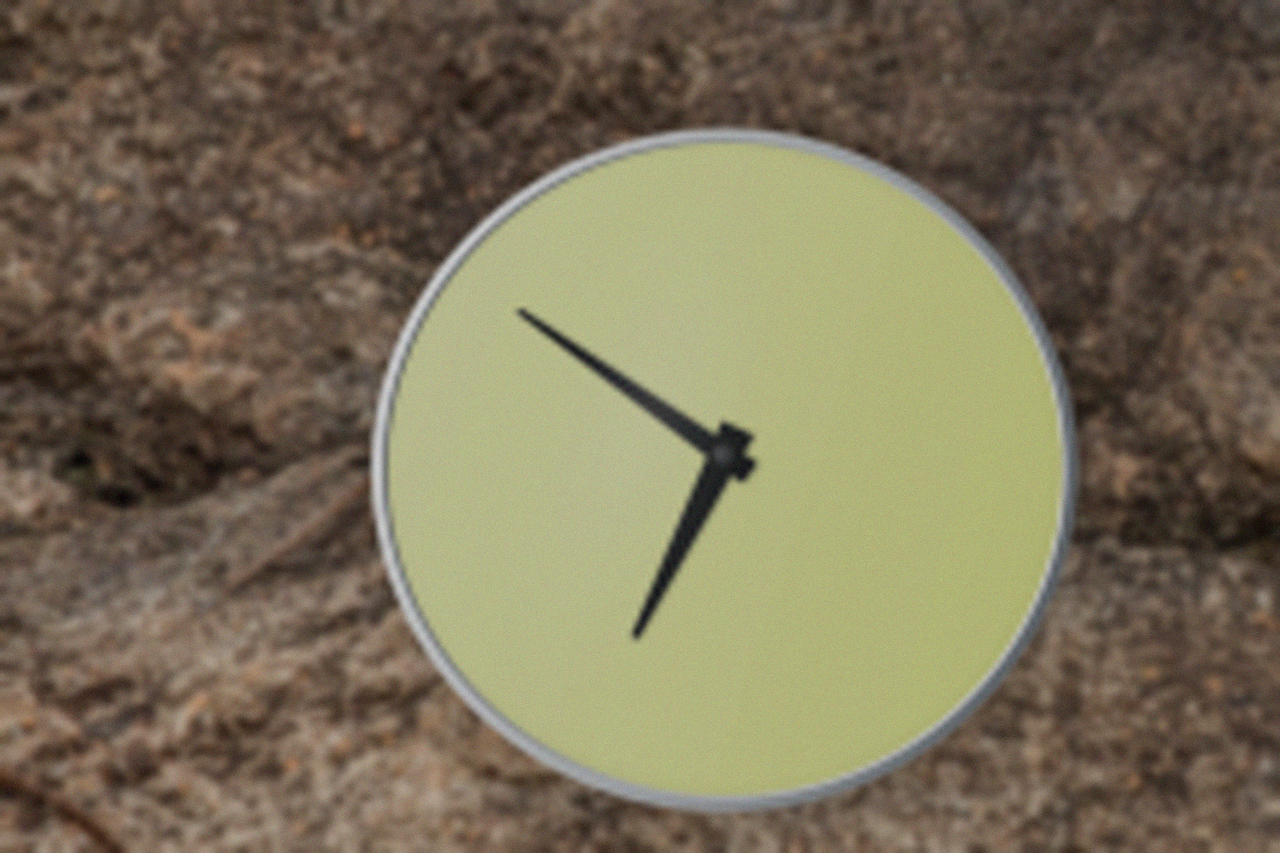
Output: **6:51**
